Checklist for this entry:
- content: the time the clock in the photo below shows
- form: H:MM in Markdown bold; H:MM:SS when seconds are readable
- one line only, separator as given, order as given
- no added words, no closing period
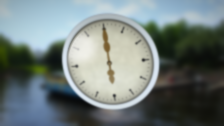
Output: **6:00**
